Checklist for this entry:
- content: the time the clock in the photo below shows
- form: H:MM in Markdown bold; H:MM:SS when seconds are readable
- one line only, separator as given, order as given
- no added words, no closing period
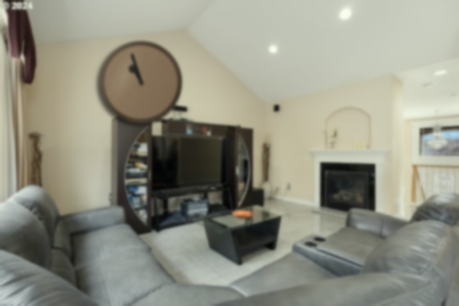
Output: **10:57**
